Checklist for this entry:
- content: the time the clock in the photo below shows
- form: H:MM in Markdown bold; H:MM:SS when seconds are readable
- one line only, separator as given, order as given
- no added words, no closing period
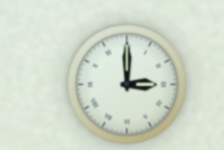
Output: **3:00**
